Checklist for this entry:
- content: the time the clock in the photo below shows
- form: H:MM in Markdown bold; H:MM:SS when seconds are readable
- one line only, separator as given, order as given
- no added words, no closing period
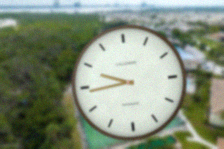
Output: **9:44**
